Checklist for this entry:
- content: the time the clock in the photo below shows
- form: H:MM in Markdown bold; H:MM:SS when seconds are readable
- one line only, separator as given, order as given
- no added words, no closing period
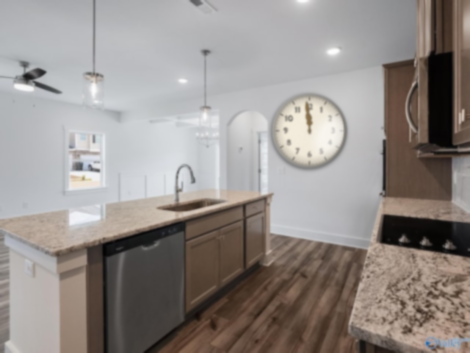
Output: **11:59**
